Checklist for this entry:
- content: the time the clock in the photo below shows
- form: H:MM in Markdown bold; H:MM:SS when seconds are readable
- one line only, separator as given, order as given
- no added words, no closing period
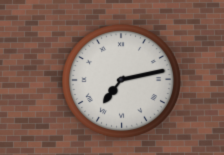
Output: **7:13**
